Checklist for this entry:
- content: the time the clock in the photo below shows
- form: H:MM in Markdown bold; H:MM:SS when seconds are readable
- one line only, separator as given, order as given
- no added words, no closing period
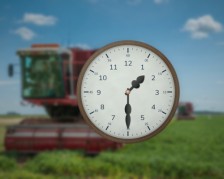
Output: **1:30**
